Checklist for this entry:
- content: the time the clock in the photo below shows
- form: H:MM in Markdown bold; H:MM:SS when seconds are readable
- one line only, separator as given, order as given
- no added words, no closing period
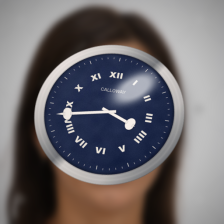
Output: **3:43**
